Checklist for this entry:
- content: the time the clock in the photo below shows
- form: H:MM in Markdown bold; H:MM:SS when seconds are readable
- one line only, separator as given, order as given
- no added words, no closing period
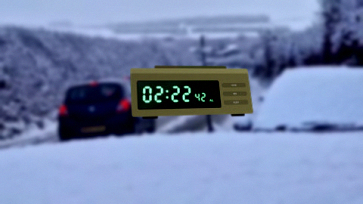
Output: **2:22:42**
